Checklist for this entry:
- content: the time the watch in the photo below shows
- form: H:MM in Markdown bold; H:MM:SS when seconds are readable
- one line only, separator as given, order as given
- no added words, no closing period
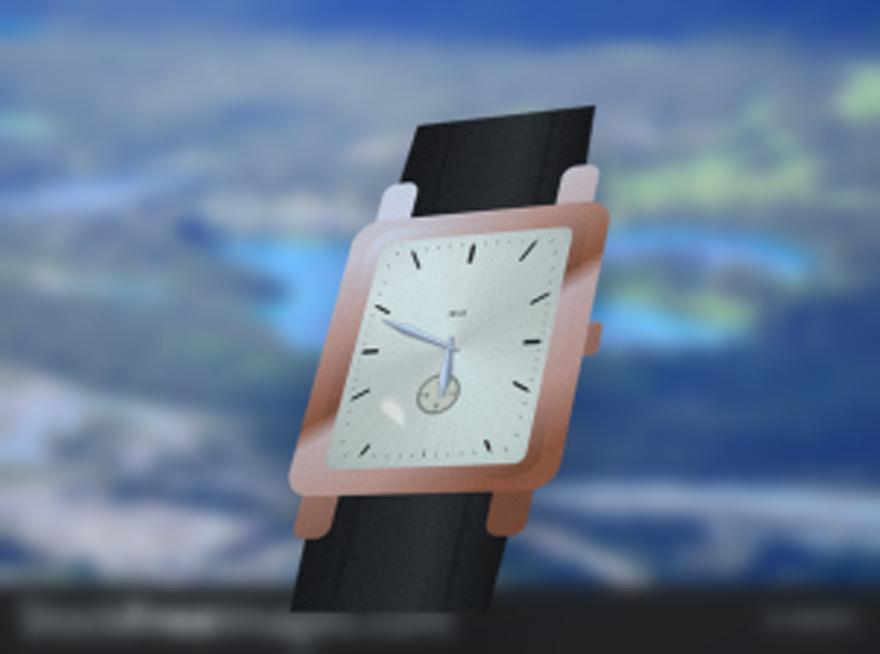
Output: **5:49**
